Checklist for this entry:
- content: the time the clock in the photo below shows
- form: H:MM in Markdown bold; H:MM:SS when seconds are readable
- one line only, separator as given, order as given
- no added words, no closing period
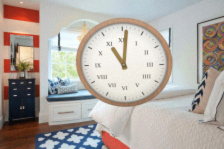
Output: **11:01**
